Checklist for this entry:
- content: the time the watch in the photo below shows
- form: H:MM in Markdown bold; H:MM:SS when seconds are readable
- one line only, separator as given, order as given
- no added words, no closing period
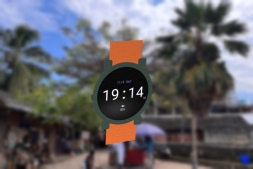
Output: **19:14**
